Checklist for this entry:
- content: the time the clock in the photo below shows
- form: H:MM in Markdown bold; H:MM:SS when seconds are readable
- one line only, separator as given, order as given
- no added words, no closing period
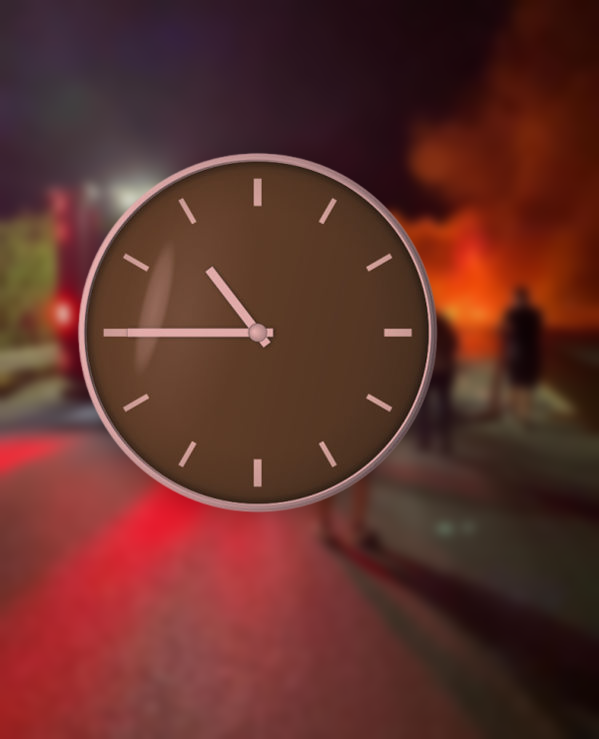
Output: **10:45**
